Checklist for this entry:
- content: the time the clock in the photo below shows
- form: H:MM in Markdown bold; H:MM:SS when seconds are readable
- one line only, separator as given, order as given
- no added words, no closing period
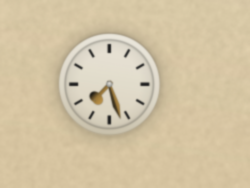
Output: **7:27**
